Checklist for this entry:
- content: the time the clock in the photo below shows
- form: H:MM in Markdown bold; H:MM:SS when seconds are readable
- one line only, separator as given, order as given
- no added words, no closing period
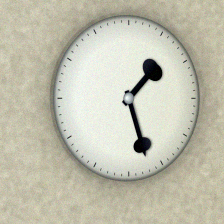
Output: **1:27**
